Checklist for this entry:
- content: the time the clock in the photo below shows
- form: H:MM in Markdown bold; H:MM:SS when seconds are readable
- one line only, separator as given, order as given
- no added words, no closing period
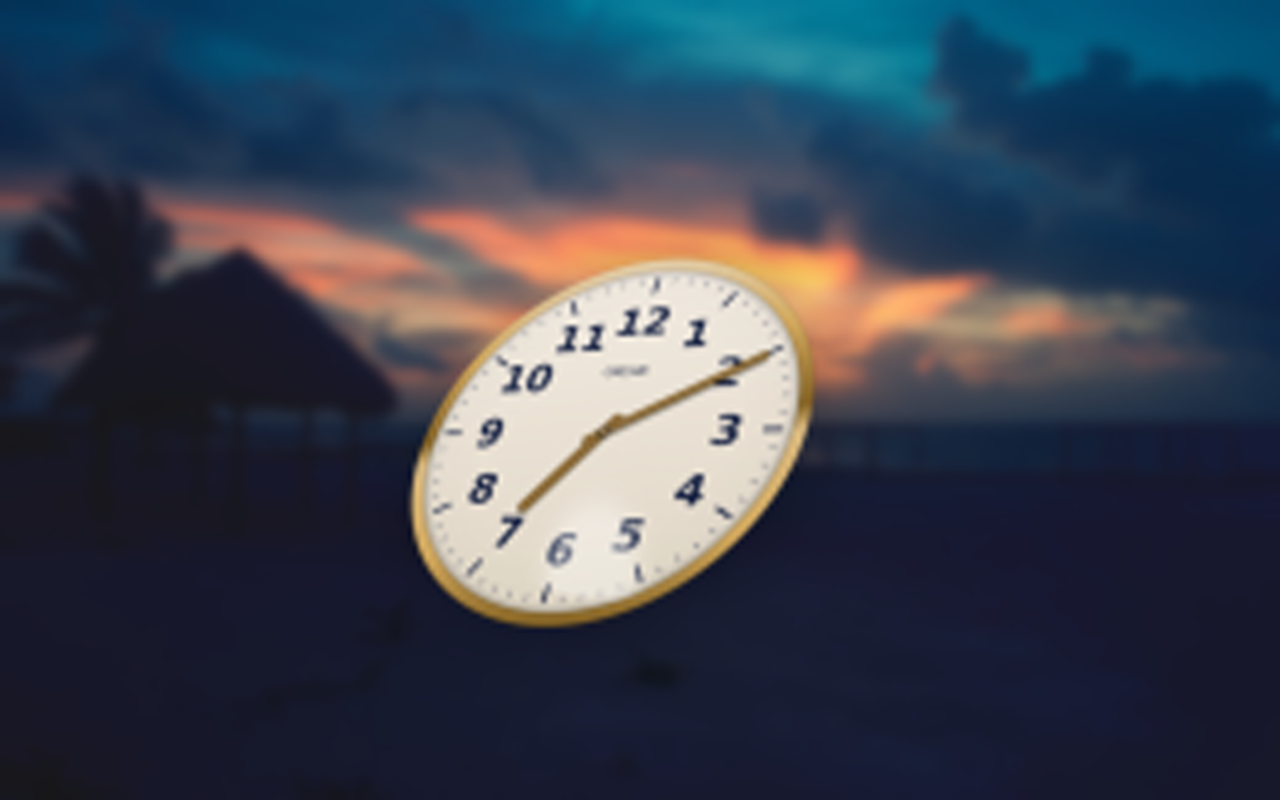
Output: **7:10**
